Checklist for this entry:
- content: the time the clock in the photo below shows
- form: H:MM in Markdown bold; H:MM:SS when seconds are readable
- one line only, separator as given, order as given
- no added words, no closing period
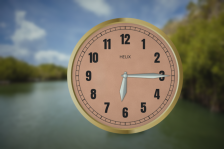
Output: **6:15**
